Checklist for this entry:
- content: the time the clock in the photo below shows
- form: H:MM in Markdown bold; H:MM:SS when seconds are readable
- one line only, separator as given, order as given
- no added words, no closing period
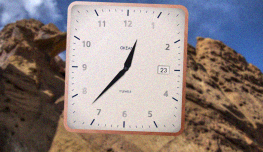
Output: **12:37**
